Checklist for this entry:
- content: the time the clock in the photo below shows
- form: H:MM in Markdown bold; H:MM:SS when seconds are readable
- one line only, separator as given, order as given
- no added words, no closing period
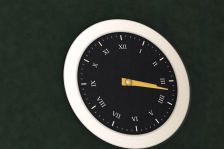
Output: **3:17**
